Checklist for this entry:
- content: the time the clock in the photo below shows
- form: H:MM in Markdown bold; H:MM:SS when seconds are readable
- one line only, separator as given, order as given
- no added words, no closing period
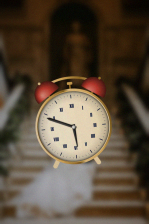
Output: **5:49**
